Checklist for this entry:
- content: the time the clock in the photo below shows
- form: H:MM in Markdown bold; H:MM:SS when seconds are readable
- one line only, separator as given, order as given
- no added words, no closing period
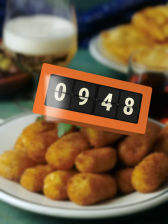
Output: **9:48**
